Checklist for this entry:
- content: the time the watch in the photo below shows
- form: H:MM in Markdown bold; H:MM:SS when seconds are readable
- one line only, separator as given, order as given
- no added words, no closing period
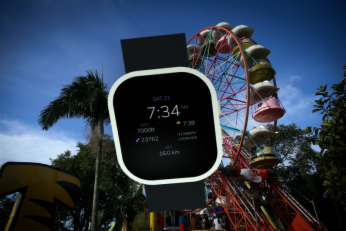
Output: **7:34**
